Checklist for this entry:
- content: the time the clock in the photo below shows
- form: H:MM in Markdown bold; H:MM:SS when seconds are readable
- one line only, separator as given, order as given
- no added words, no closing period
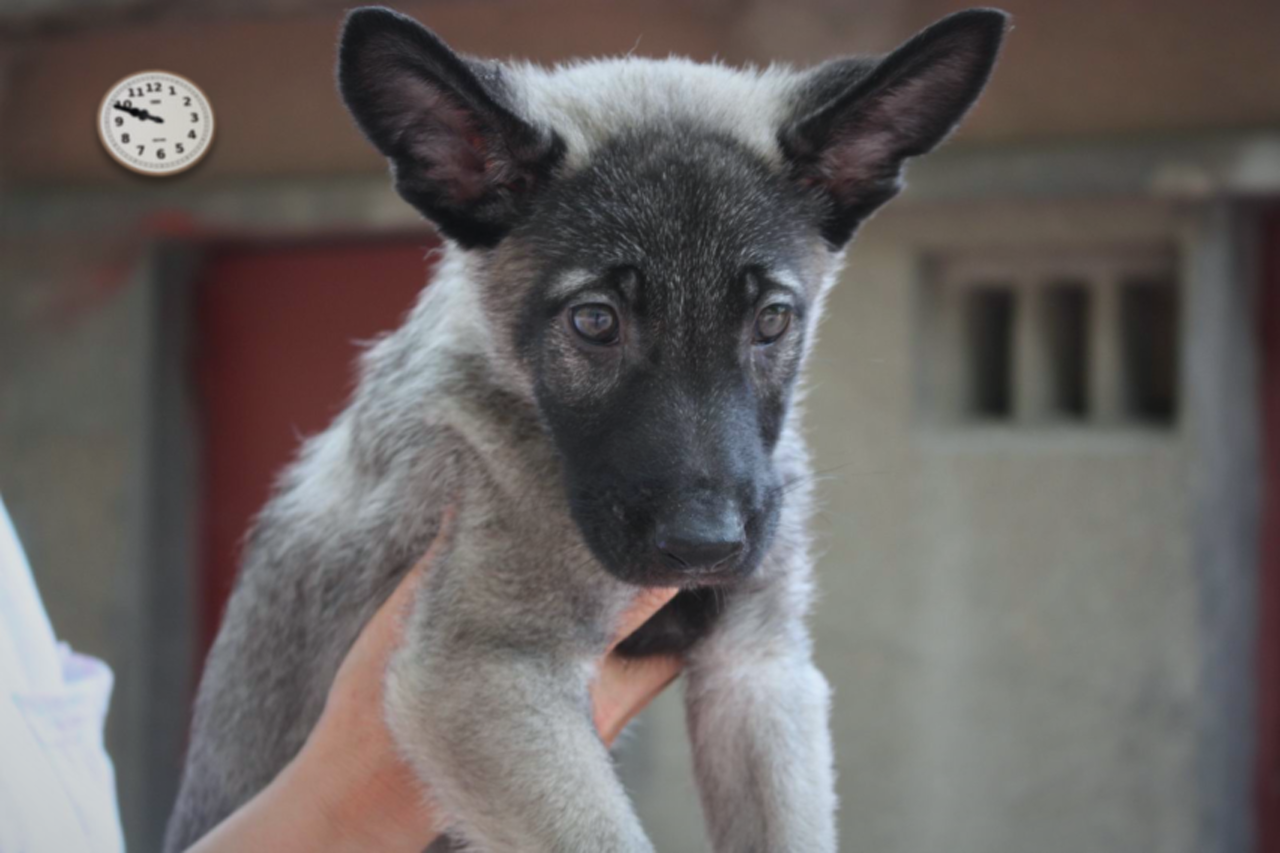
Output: **9:49**
